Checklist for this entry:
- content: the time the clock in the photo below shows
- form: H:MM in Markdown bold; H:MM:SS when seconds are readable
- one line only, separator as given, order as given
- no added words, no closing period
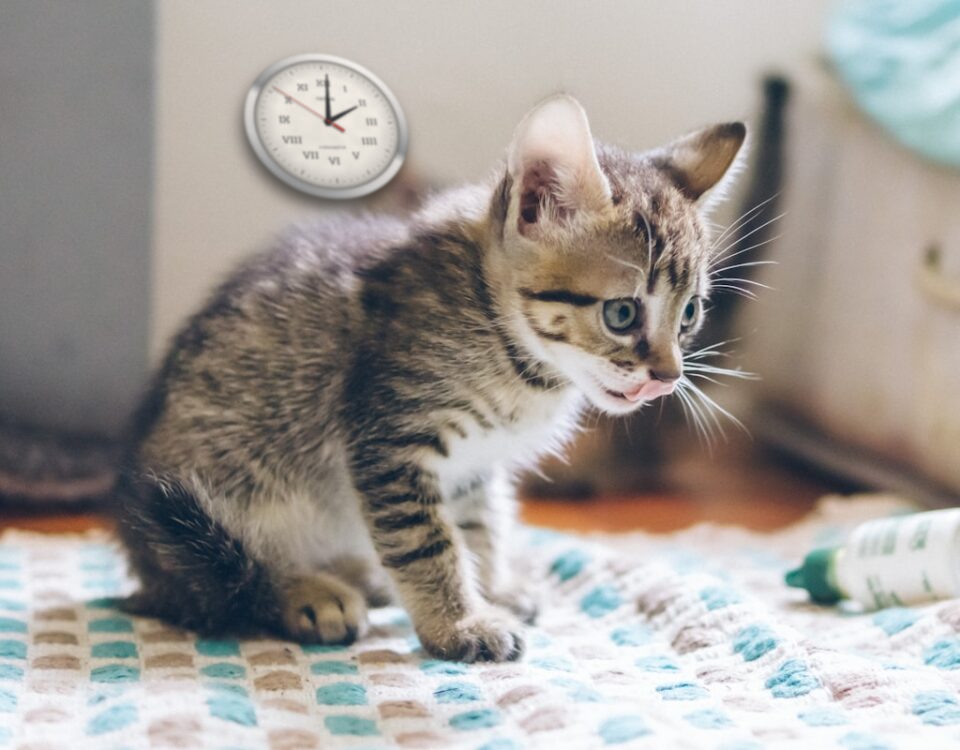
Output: **2:00:51**
